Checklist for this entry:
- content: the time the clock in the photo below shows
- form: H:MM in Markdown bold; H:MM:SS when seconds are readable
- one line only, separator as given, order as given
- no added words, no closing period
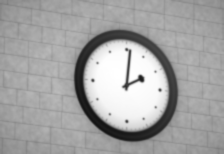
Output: **2:01**
